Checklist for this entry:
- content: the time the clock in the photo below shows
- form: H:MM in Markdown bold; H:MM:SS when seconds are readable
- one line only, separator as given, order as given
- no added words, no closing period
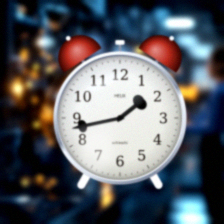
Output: **1:43**
